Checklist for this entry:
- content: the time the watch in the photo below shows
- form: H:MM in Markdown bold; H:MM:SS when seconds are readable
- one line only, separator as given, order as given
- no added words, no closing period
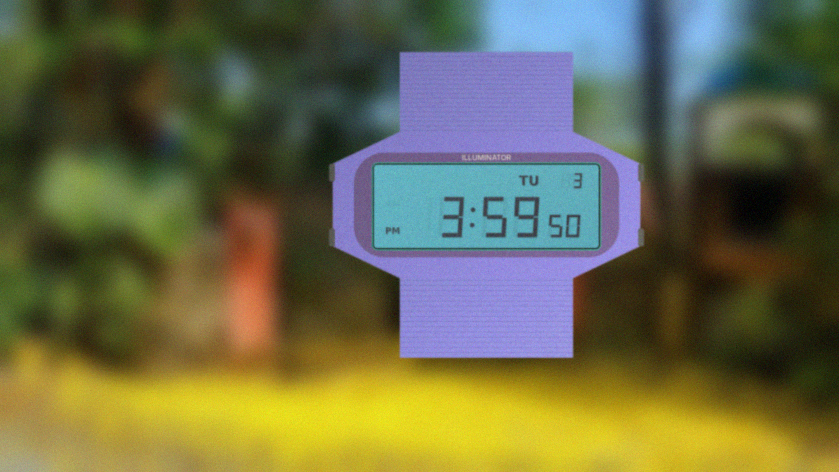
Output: **3:59:50**
